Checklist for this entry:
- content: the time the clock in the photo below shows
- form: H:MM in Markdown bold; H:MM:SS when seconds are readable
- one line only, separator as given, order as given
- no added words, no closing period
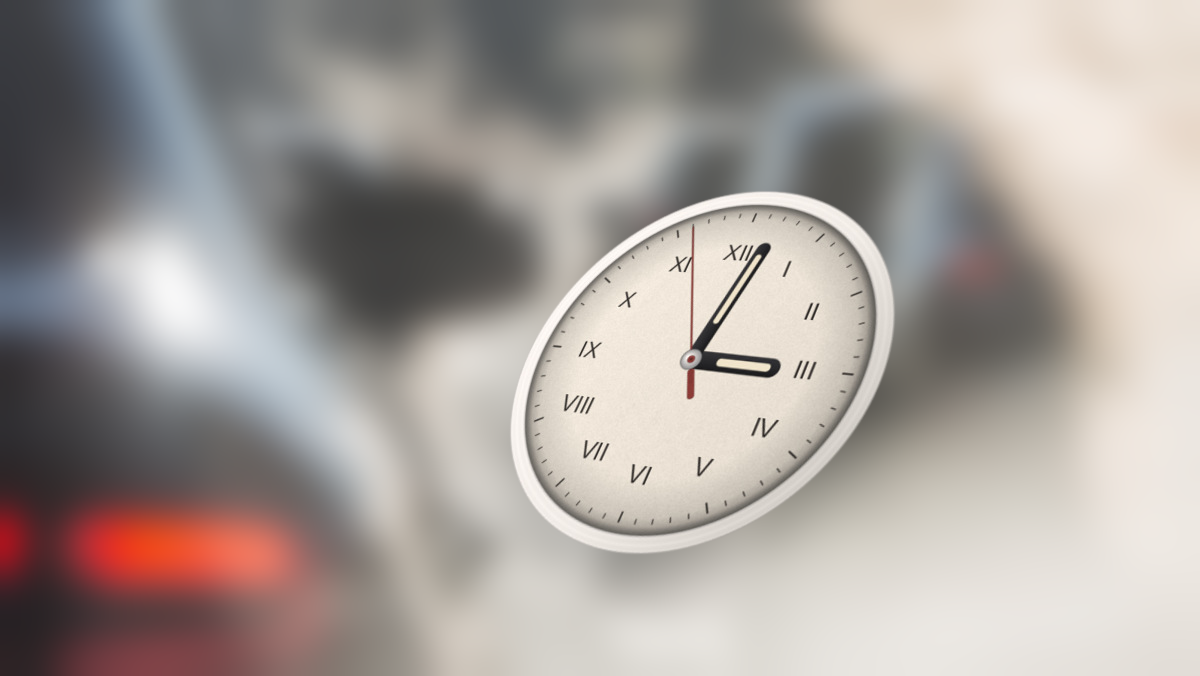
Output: **3:01:56**
